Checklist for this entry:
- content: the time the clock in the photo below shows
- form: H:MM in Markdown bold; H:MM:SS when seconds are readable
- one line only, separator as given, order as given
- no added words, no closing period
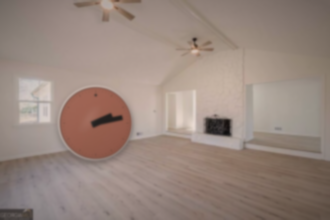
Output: **2:13**
